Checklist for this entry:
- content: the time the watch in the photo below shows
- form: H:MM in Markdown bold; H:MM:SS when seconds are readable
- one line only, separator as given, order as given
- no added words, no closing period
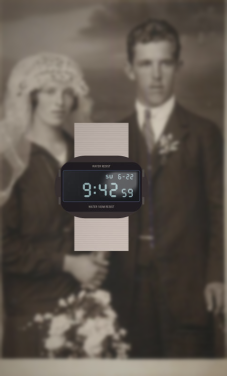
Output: **9:42:59**
